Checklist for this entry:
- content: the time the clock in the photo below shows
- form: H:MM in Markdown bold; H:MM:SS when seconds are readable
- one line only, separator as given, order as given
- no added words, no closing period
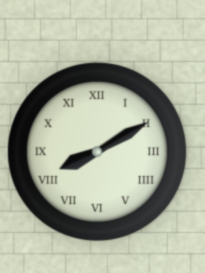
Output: **8:10**
